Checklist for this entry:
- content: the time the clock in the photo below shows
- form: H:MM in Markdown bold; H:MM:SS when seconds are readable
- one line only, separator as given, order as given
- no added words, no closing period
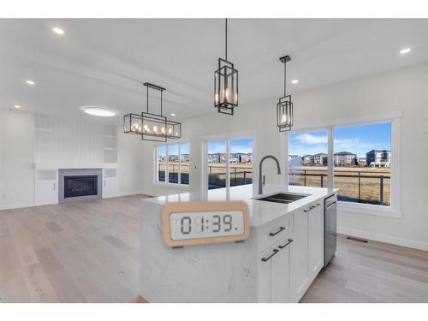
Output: **1:39**
